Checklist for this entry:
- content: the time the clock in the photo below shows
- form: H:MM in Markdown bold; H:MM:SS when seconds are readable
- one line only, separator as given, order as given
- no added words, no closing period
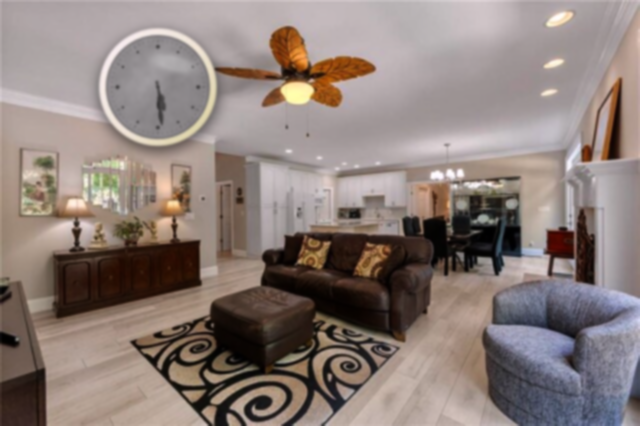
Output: **5:29**
